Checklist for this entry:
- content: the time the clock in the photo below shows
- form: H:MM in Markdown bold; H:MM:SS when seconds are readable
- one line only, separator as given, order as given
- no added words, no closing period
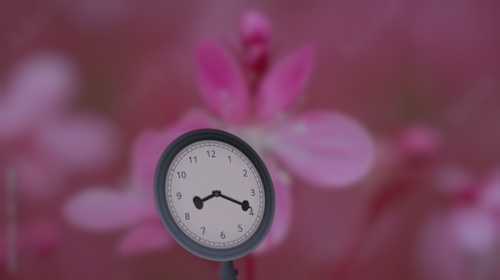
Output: **8:19**
